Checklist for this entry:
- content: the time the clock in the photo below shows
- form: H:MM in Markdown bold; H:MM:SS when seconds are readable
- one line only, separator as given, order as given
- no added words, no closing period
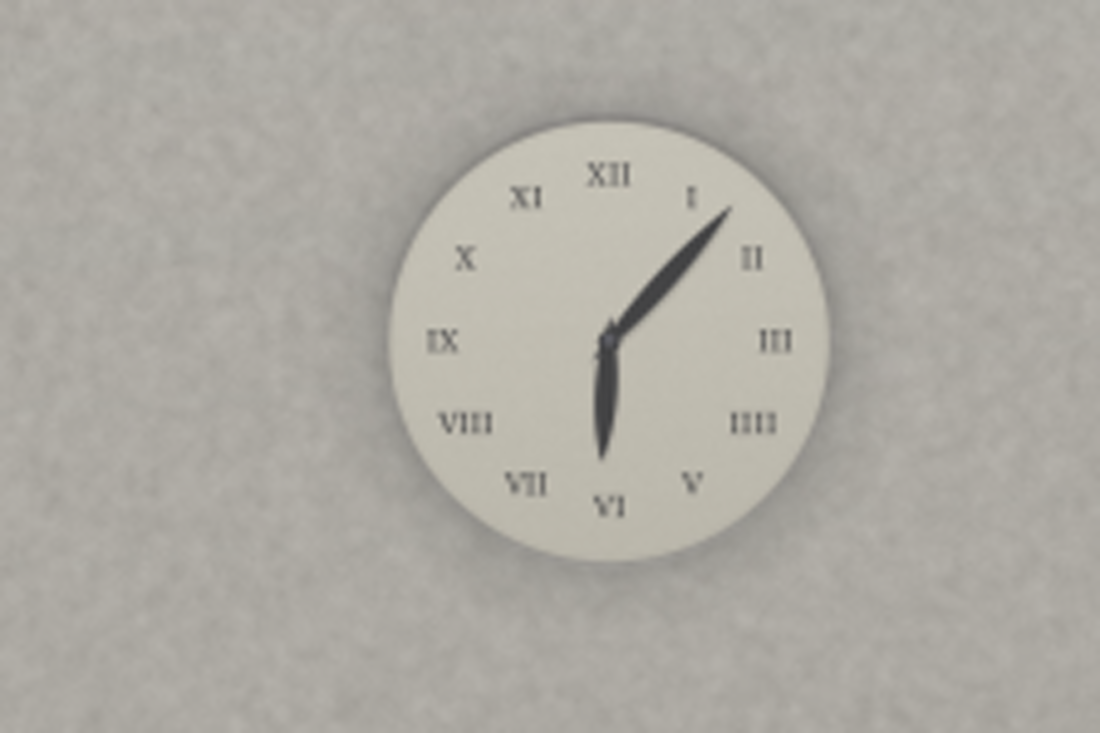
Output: **6:07**
